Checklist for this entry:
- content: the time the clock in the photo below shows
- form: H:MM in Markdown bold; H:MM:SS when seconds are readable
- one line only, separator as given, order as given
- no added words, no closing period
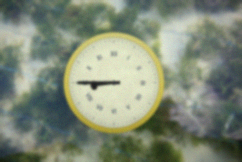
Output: **8:45**
